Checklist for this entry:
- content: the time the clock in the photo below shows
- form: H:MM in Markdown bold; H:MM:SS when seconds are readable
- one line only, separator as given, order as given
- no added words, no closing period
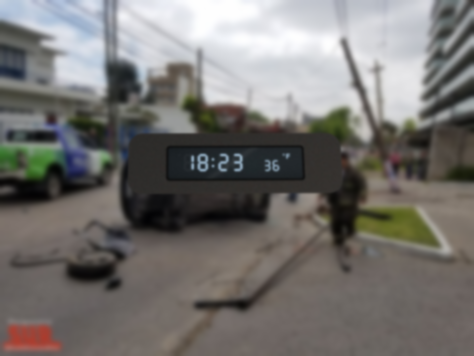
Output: **18:23**
